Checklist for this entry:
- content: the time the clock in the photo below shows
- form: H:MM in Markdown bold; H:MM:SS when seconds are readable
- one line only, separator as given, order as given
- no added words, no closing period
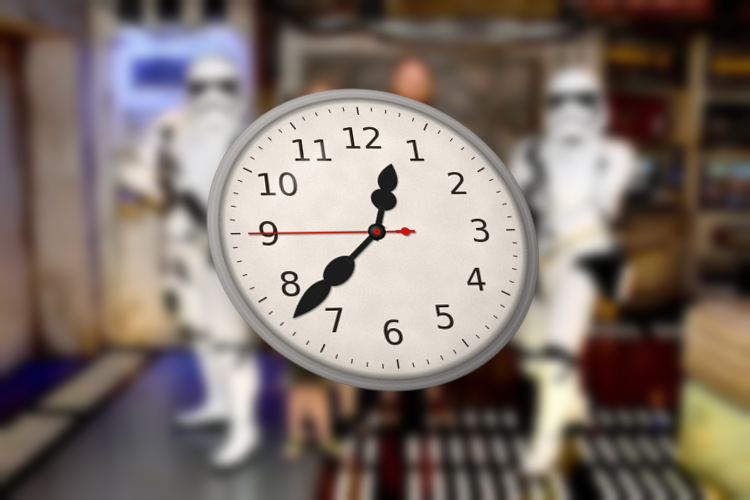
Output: **12:37:45**
